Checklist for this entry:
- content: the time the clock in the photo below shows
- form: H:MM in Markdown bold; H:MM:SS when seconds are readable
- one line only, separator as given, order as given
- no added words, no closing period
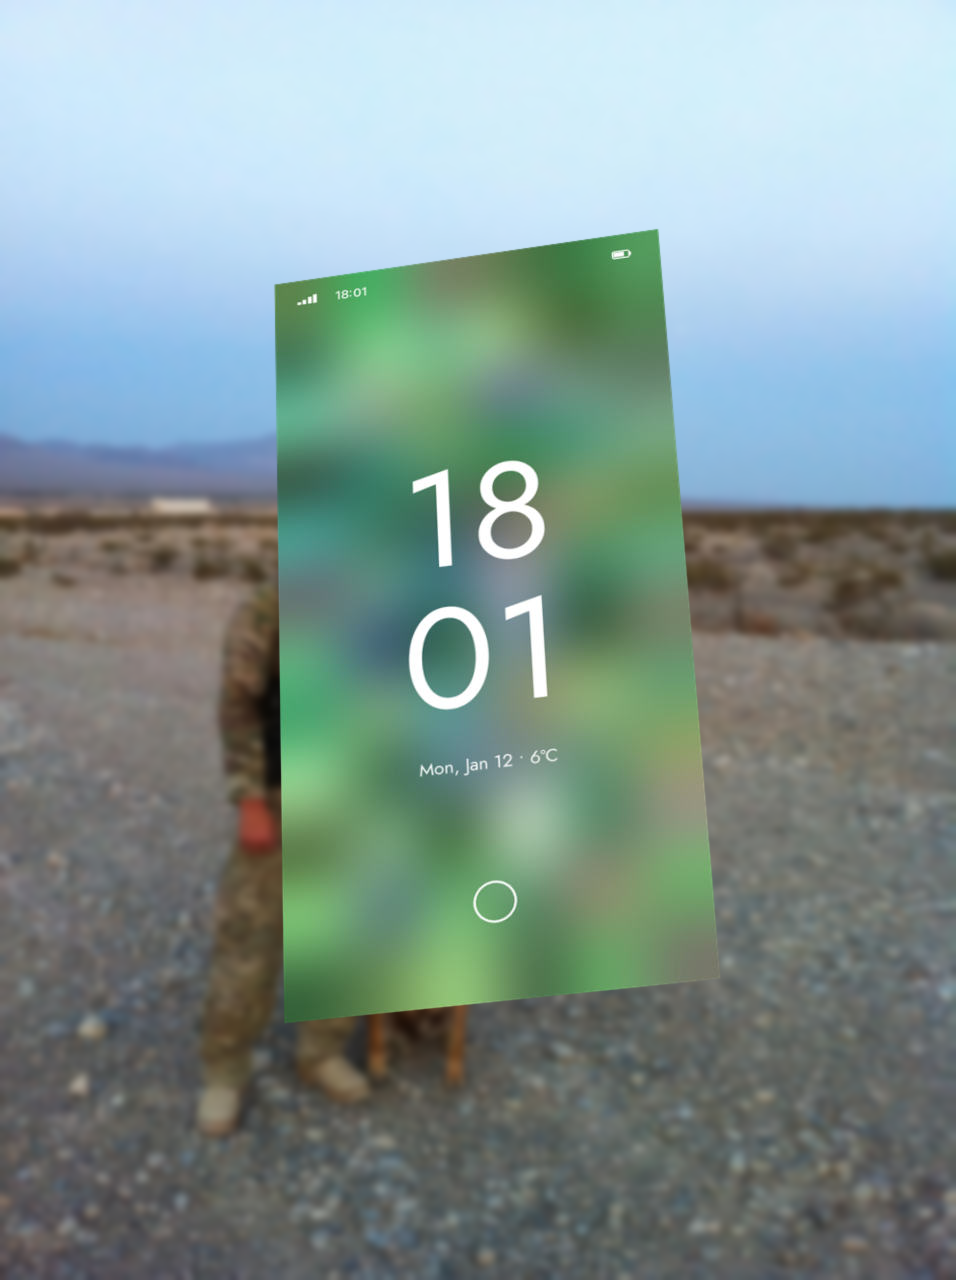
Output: **18:01**
